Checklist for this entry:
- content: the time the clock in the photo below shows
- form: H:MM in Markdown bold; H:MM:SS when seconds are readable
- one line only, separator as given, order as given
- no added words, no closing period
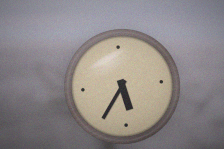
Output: **5:36**
